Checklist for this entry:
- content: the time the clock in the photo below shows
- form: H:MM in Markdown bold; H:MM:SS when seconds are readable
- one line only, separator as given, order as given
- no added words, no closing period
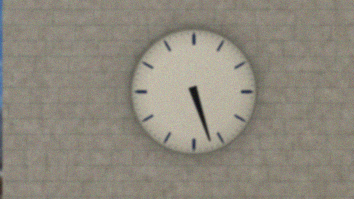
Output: **5:27**
